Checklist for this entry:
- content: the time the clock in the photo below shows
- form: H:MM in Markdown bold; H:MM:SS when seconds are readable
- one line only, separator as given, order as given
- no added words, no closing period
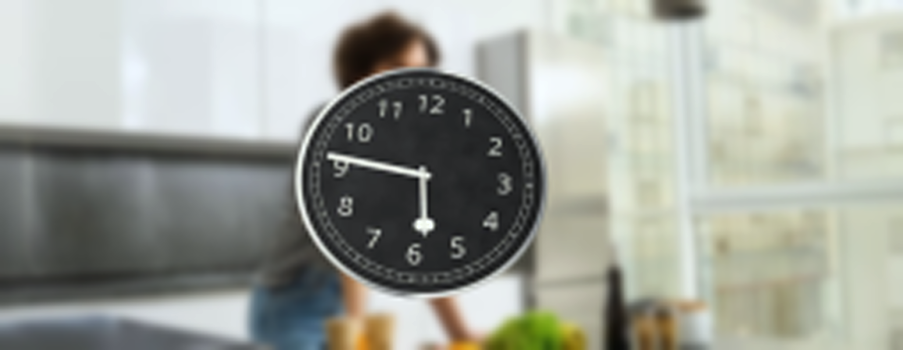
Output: **5:46**
